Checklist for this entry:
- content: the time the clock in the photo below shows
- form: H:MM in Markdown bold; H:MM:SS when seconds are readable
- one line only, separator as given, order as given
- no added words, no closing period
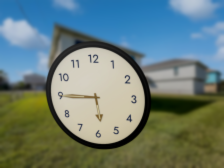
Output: **5:45**
